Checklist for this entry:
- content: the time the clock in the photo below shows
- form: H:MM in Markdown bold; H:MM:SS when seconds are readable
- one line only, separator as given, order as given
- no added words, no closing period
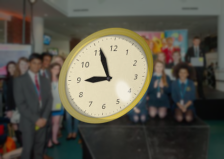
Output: **8:56**
